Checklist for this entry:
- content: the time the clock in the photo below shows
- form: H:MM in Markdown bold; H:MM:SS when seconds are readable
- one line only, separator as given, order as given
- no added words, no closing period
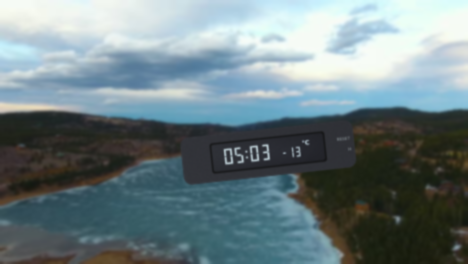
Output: **5:03**
